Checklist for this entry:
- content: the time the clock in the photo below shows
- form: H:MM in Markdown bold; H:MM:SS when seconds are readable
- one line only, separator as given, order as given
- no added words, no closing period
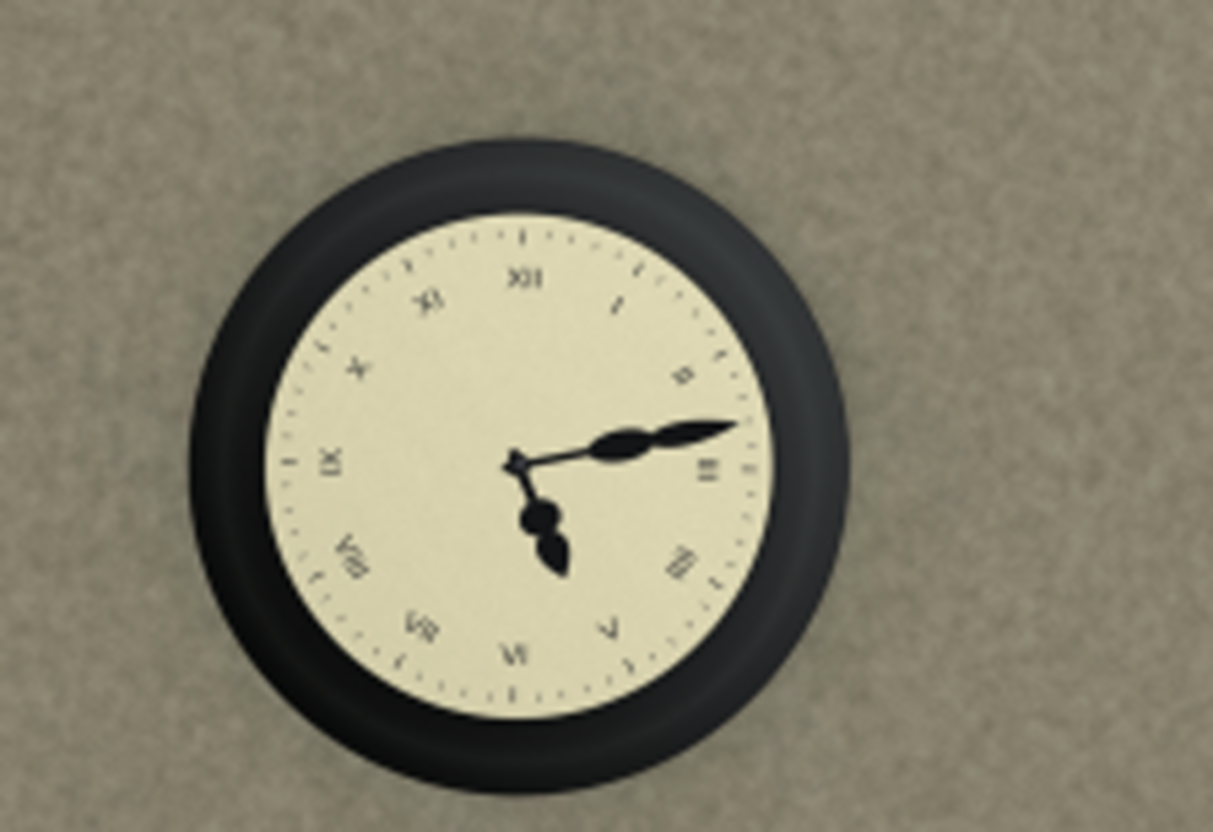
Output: **5:13**
